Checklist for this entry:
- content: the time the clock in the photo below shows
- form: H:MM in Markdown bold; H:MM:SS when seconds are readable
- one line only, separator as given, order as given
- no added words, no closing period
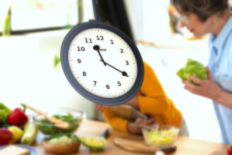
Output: **11:20**
